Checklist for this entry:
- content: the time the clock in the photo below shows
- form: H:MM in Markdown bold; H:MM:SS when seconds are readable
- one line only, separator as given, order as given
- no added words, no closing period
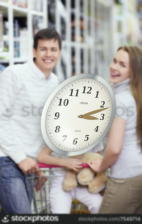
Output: **3:12**
